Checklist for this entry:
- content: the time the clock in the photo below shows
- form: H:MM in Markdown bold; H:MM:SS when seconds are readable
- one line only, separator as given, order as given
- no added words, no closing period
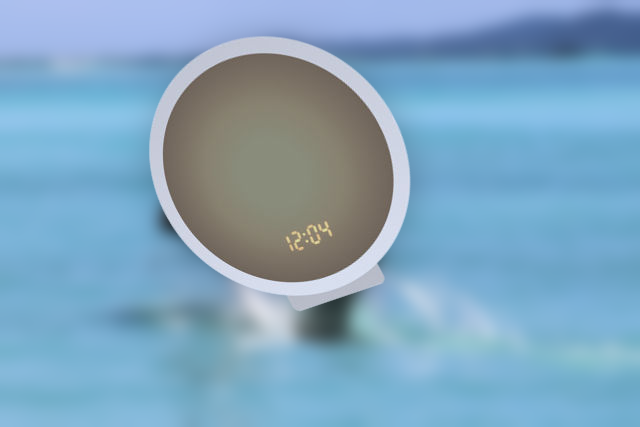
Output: **12:04**
